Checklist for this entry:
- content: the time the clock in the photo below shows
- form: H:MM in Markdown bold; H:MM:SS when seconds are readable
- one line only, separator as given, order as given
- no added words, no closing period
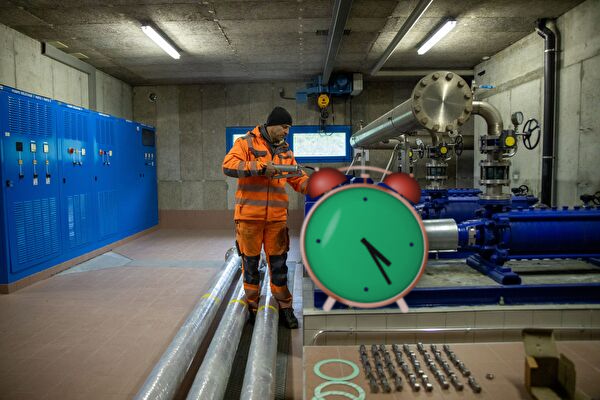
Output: **4:25**
